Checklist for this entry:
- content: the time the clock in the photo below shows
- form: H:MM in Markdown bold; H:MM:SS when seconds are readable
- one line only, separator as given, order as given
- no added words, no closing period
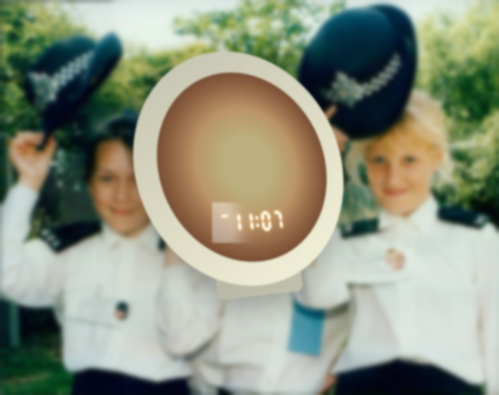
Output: **11:07**
